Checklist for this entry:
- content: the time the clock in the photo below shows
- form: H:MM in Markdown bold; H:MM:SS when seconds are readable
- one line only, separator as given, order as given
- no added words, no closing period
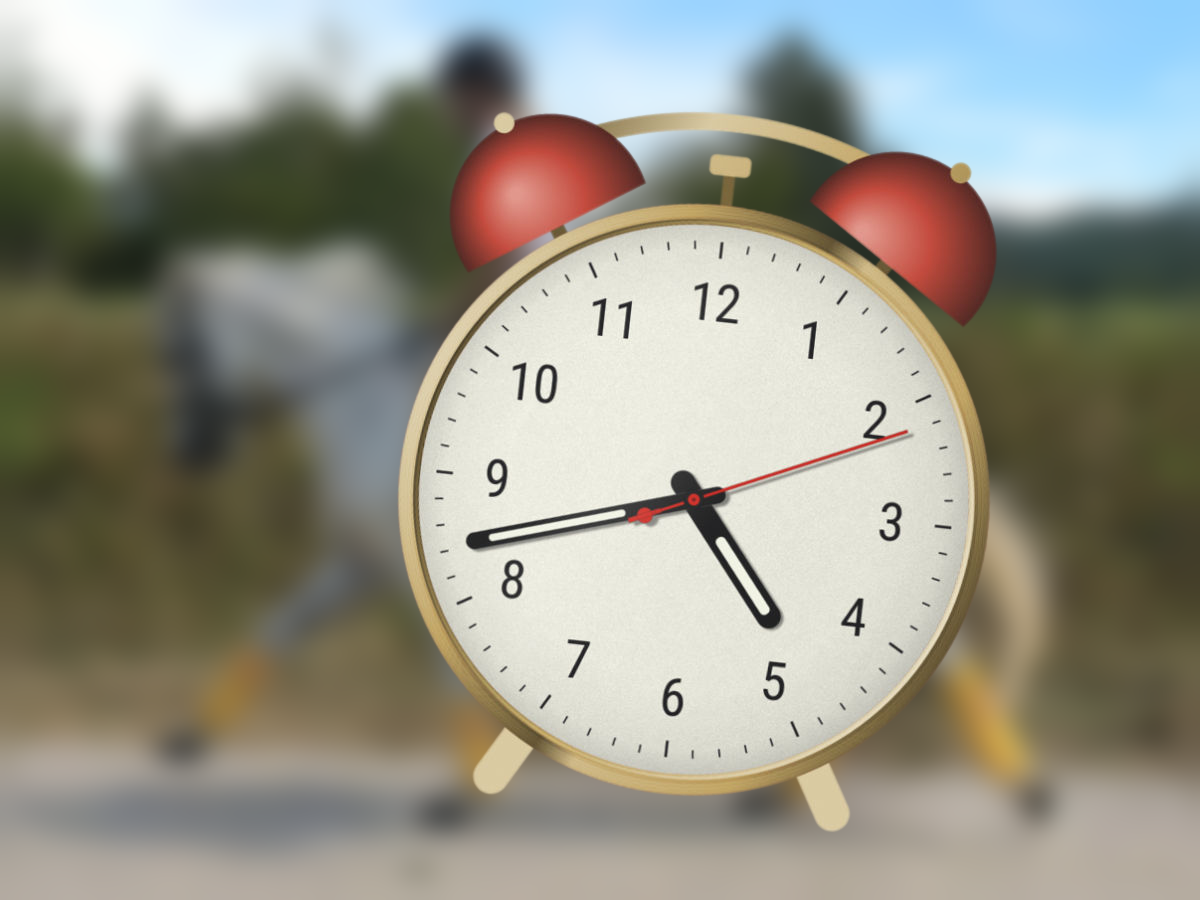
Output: **4:42:11**
